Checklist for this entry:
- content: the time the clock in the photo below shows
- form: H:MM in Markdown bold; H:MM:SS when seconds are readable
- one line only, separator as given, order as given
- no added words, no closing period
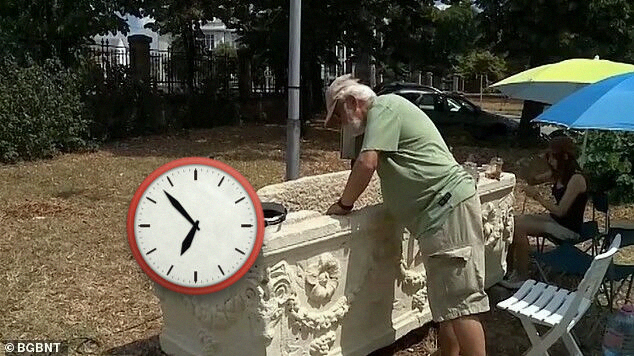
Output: **6:53**
